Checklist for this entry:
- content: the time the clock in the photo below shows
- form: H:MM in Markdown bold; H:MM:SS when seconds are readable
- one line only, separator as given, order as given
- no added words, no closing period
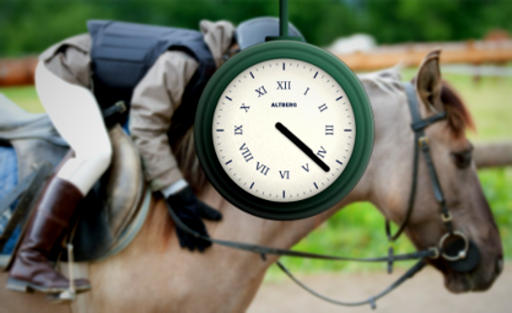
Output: **4:22**
